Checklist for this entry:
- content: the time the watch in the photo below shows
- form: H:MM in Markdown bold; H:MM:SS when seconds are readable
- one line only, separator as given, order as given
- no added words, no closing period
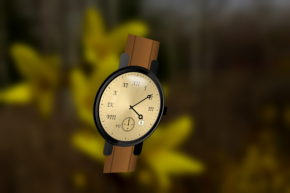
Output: **4:09**
